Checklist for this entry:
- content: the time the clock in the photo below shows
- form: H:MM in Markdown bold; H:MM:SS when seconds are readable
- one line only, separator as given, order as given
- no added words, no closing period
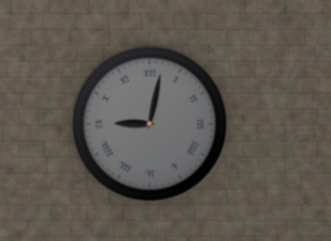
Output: **9:02**
